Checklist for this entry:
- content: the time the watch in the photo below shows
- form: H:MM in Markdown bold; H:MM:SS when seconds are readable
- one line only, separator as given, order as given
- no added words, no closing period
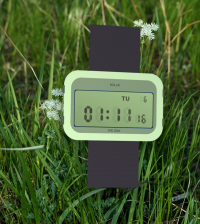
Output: **1:11:16**
